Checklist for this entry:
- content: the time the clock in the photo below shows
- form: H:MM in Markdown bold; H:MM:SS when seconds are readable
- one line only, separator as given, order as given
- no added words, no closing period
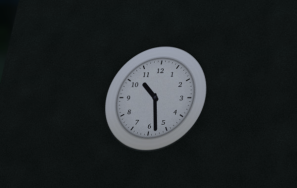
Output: **10:28**
